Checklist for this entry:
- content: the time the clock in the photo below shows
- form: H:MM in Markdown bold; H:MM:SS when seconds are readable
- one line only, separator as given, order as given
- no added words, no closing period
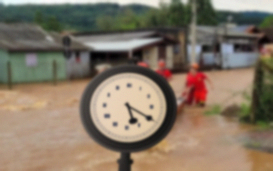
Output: **5:20**
